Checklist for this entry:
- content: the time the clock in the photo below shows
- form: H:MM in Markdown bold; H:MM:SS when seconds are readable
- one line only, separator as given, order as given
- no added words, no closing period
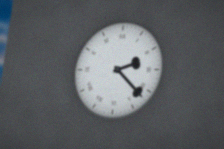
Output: **2:22**
